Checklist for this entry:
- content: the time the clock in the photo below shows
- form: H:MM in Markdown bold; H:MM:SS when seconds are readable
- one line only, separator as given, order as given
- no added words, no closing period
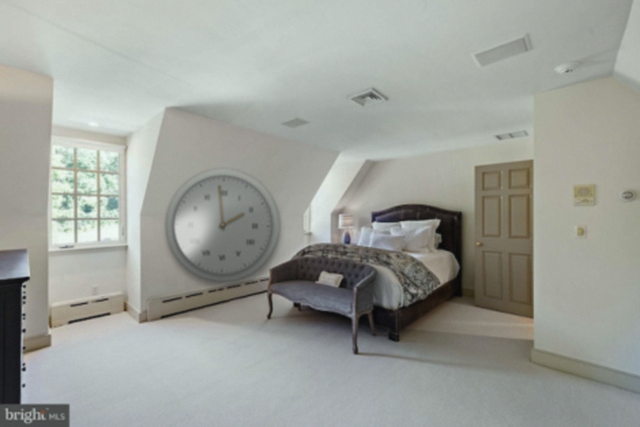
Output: **1:59**
